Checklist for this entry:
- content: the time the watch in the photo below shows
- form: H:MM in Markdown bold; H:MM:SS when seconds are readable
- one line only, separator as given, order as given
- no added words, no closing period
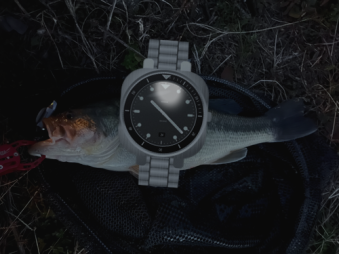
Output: **10:22**
